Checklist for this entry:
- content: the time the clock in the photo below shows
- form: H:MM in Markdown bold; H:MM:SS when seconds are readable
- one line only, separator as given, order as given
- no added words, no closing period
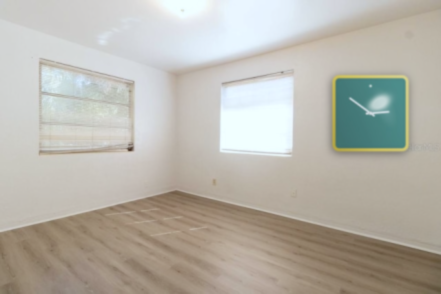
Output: **2:51**
